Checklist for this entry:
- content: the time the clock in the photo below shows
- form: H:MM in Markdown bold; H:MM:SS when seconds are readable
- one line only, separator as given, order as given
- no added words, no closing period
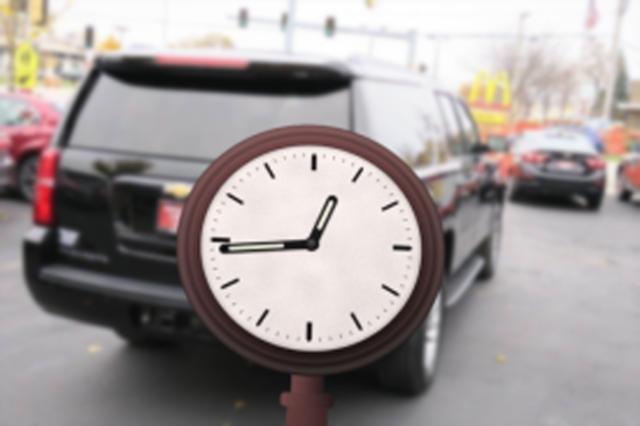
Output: **12:44**
